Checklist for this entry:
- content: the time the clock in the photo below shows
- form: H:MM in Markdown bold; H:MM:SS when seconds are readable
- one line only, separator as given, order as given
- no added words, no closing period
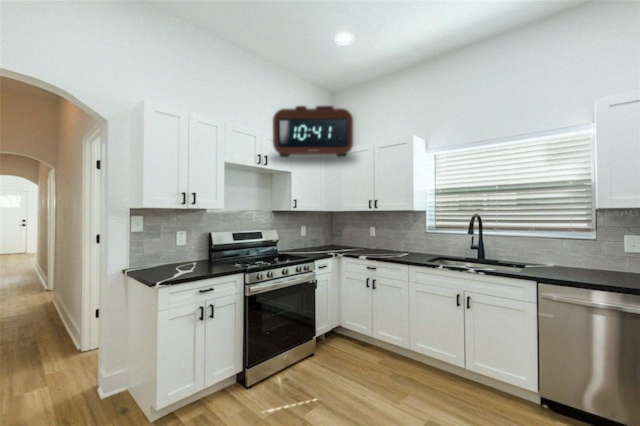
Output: **10:41**
